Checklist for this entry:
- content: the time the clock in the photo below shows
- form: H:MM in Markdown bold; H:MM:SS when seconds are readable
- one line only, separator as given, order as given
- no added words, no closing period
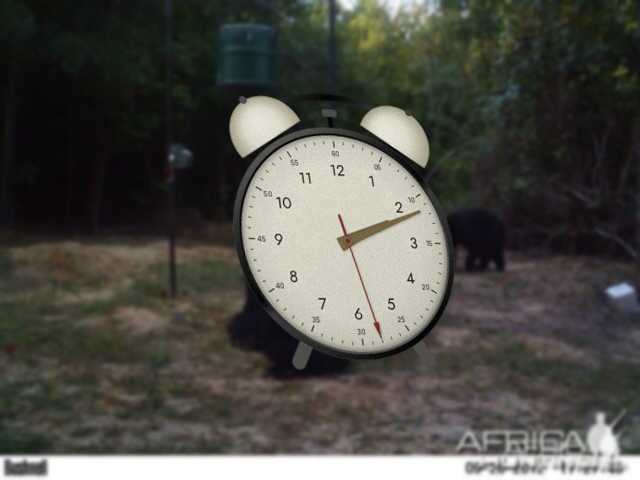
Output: **2:11:28**
